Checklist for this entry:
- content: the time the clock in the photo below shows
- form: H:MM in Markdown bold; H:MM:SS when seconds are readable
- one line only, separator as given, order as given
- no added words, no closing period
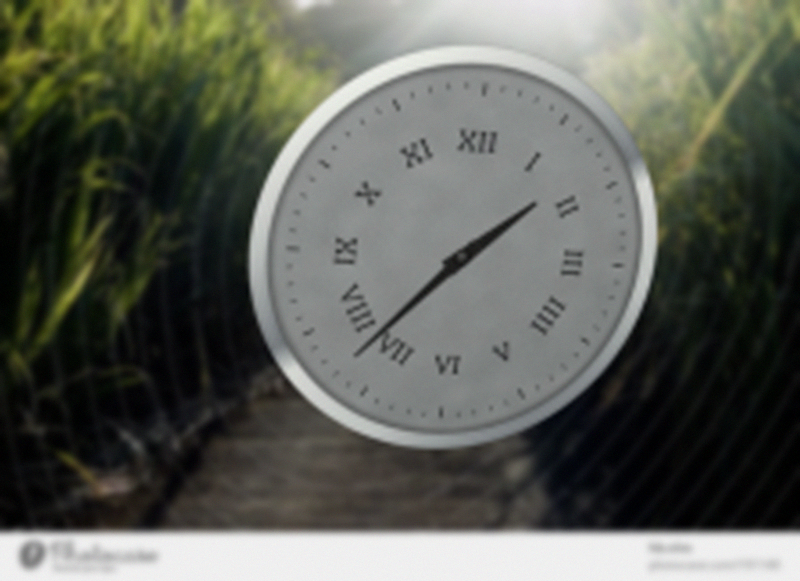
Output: **1:37**
